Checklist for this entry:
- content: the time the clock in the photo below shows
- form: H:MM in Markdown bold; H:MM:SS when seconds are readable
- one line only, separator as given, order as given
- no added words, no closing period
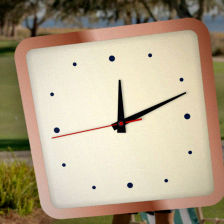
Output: **12:11:44**
